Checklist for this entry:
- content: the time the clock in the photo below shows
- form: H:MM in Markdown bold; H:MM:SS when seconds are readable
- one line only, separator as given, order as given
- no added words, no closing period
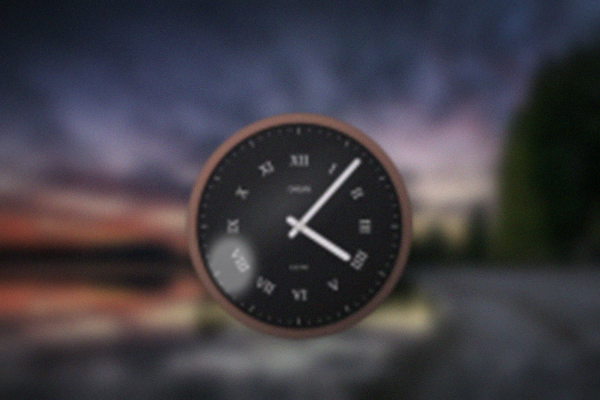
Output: **4:07**
